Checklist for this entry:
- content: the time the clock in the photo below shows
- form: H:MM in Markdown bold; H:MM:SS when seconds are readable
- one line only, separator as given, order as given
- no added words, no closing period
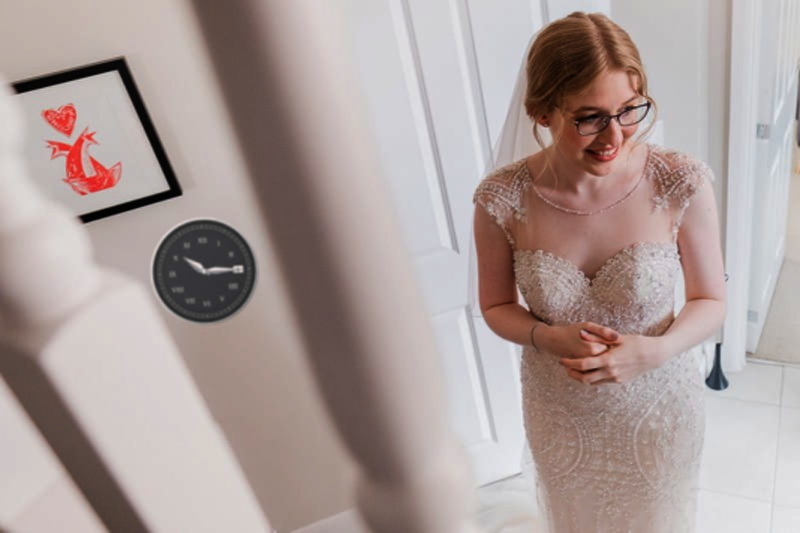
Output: **10:15**
